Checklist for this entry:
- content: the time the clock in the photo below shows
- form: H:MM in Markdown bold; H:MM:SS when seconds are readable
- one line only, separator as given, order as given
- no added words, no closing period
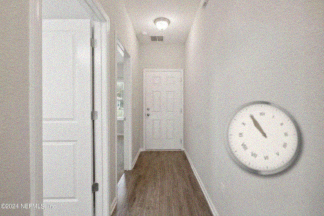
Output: **10:55**
